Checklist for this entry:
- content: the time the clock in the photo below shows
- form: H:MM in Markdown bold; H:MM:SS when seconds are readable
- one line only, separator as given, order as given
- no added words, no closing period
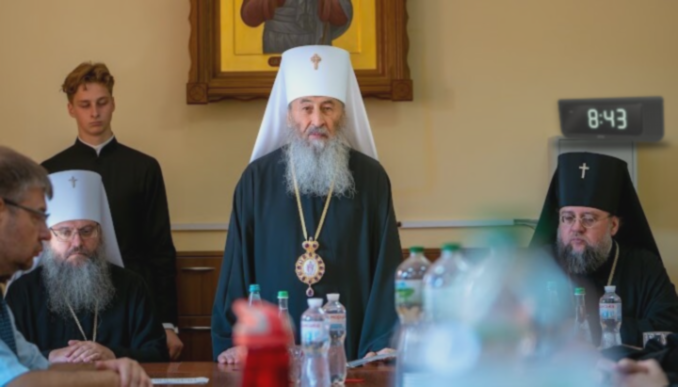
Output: **8:43**
